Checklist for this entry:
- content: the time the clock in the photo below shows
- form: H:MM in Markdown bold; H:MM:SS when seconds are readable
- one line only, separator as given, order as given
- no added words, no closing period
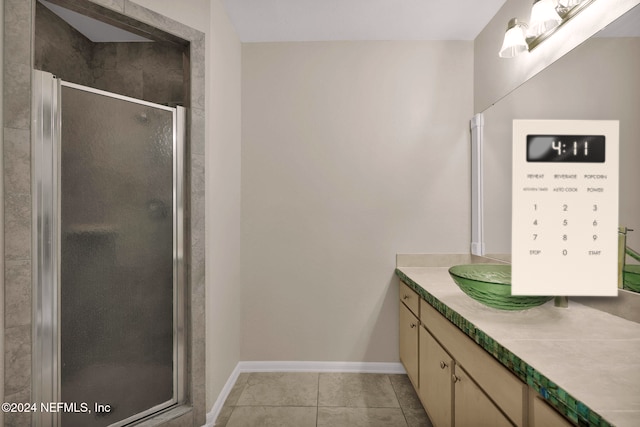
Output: **4:11**
